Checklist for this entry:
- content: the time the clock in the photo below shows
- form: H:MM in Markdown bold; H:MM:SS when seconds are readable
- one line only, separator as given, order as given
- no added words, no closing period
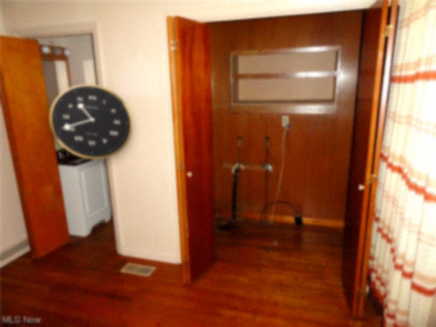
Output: **10:41**
